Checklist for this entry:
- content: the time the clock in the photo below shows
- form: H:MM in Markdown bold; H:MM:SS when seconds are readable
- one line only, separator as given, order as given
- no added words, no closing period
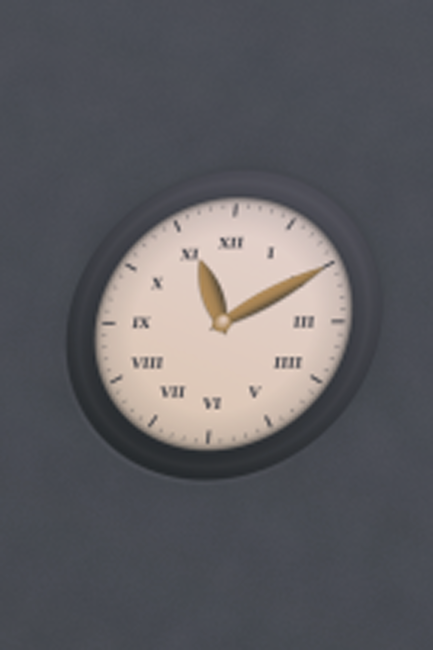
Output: **11:10**
